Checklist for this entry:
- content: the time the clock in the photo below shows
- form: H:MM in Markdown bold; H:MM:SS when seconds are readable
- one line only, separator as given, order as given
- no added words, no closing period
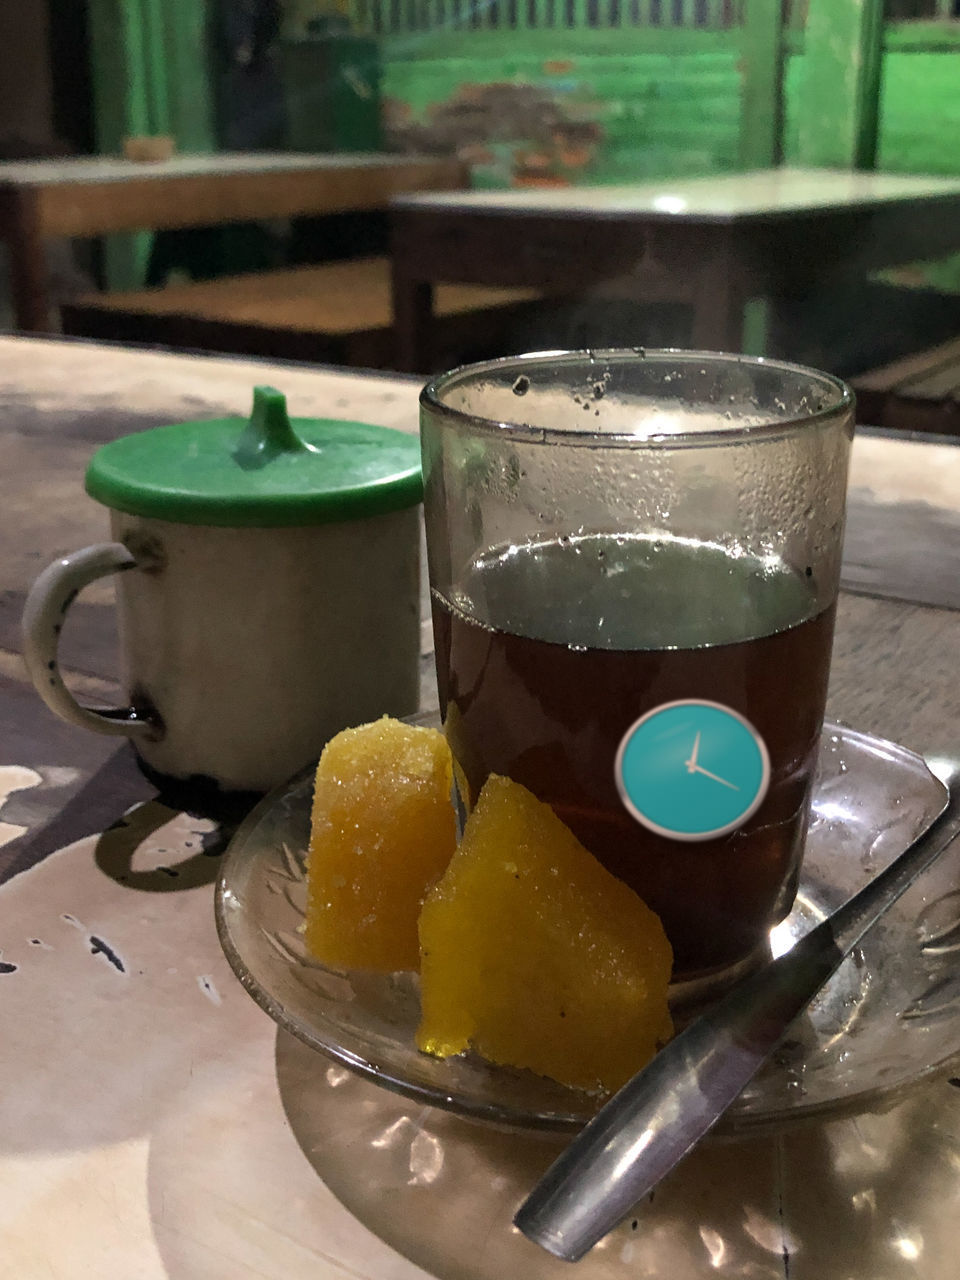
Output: **12:20**
